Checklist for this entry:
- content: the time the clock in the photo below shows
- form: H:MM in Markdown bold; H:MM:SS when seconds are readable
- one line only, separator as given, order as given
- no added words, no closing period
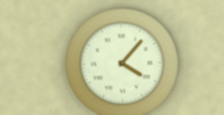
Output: **4:07**
